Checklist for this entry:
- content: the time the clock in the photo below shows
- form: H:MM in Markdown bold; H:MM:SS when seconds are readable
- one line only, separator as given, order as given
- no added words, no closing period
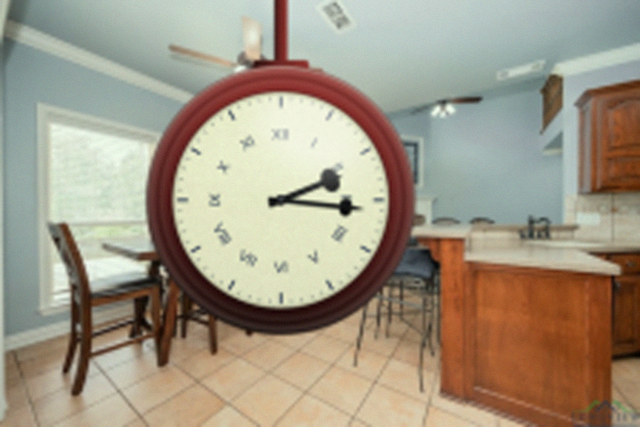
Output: **2:16**
